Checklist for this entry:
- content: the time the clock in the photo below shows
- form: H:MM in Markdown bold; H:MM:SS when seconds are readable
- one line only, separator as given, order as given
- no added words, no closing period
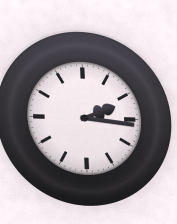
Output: **2:16**
